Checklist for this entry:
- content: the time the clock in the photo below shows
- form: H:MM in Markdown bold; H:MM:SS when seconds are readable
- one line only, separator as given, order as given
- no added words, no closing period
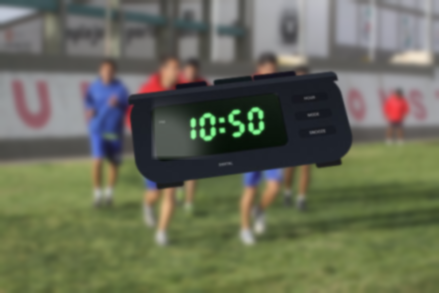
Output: **10:50**
